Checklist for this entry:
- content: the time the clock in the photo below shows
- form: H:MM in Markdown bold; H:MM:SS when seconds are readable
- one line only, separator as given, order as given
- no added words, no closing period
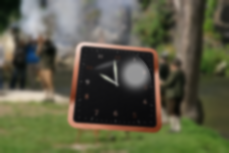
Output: **9:59**
